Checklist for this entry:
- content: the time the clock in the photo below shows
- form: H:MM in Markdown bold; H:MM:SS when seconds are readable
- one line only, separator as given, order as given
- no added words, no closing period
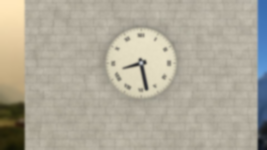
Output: **8:28**
